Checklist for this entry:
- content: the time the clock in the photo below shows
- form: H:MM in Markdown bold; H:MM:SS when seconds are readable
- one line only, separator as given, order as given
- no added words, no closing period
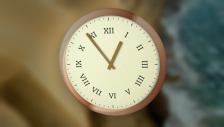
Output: **12:54**
